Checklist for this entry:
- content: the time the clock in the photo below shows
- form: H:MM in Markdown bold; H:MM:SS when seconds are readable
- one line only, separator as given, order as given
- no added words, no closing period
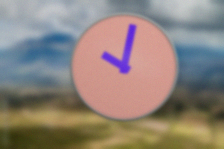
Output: **10:02**
